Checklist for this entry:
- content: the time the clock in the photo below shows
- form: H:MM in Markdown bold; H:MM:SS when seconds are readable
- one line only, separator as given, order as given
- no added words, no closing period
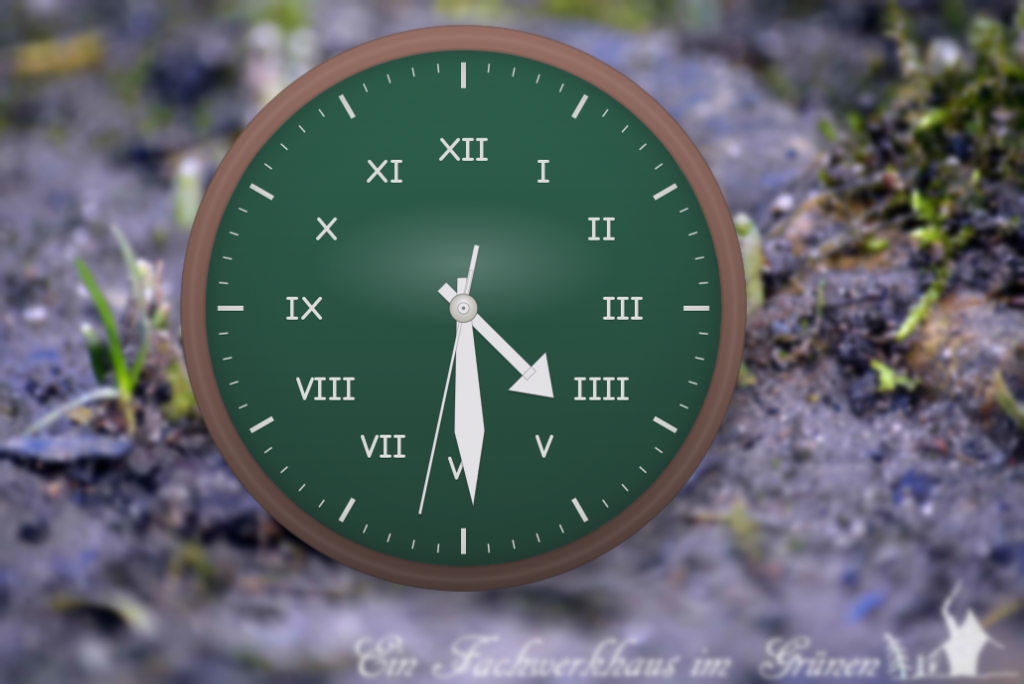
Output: **4:29:32**
